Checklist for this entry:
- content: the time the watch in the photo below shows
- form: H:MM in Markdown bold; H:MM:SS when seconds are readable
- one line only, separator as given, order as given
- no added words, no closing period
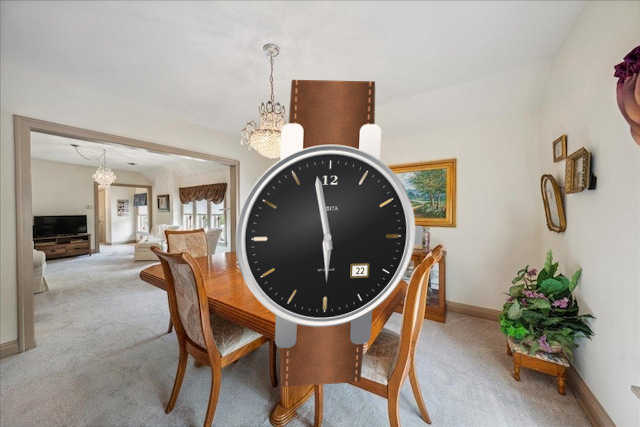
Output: **5:58**
